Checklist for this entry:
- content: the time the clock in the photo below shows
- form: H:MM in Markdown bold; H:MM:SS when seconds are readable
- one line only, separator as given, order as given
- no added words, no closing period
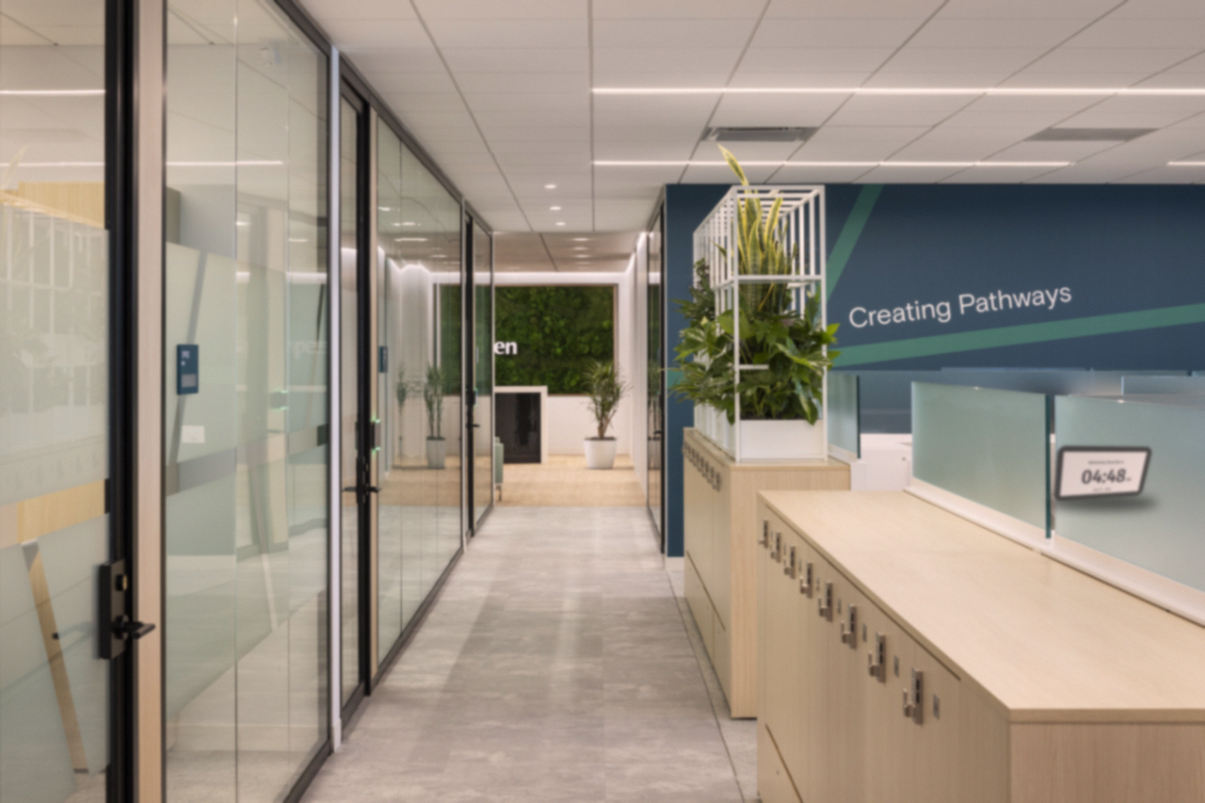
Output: **4:48**
